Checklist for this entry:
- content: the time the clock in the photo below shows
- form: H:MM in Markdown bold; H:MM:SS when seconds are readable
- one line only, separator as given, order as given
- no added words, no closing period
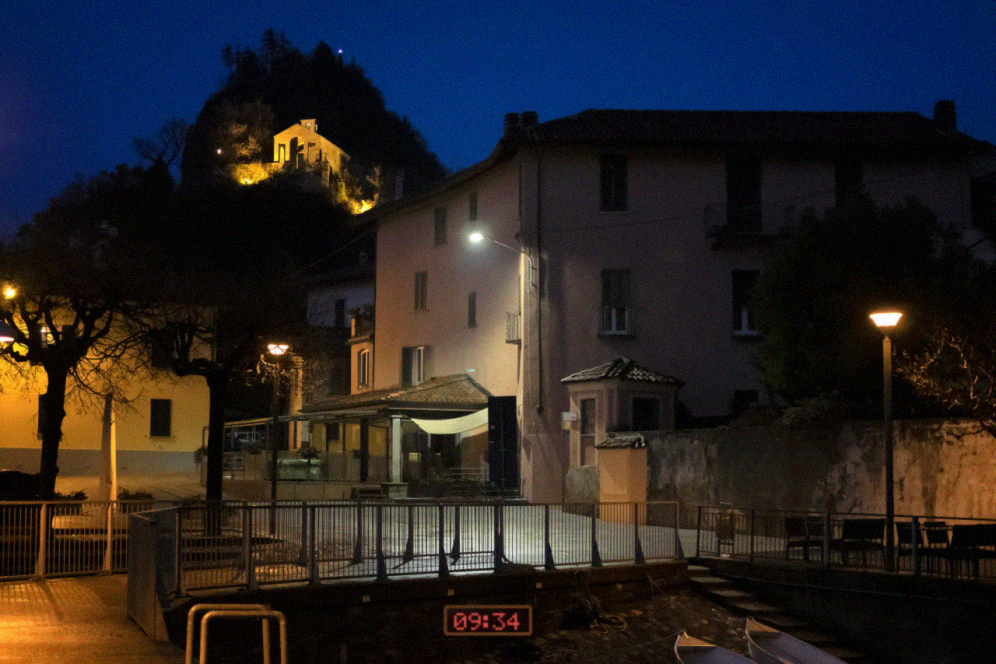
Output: **9:34**
